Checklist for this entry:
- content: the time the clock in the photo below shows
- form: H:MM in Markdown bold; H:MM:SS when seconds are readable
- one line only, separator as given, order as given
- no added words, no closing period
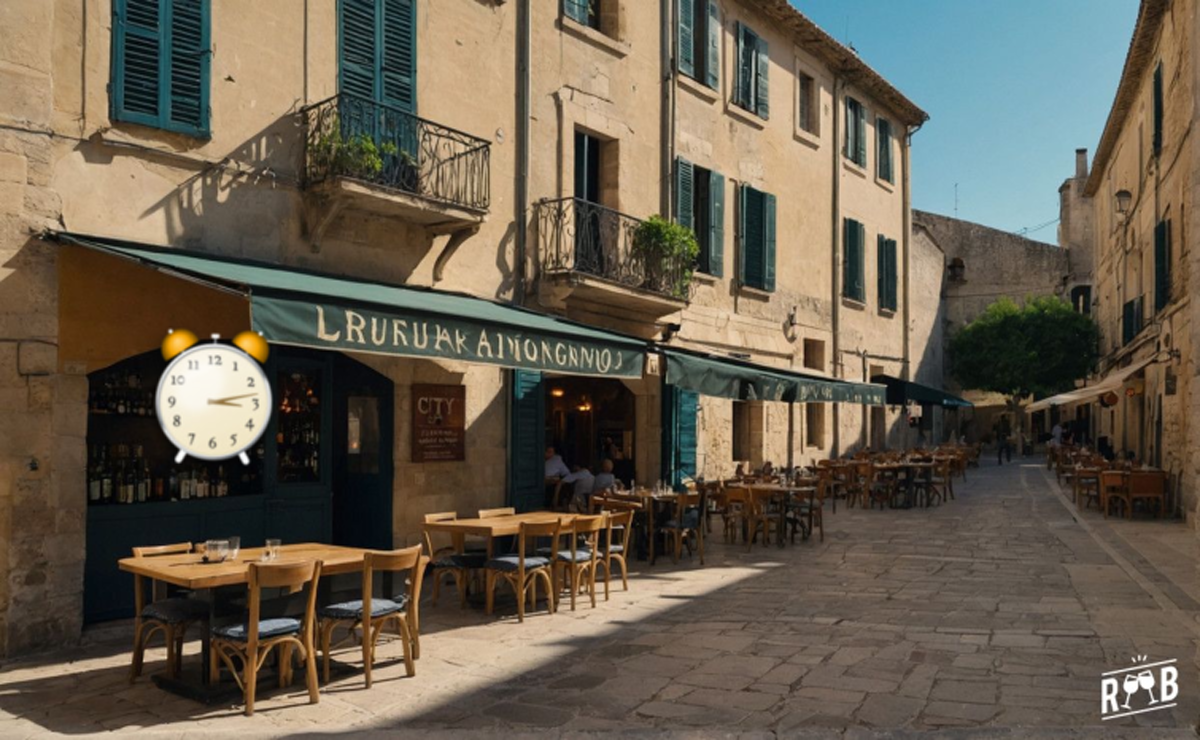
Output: **3:13**
